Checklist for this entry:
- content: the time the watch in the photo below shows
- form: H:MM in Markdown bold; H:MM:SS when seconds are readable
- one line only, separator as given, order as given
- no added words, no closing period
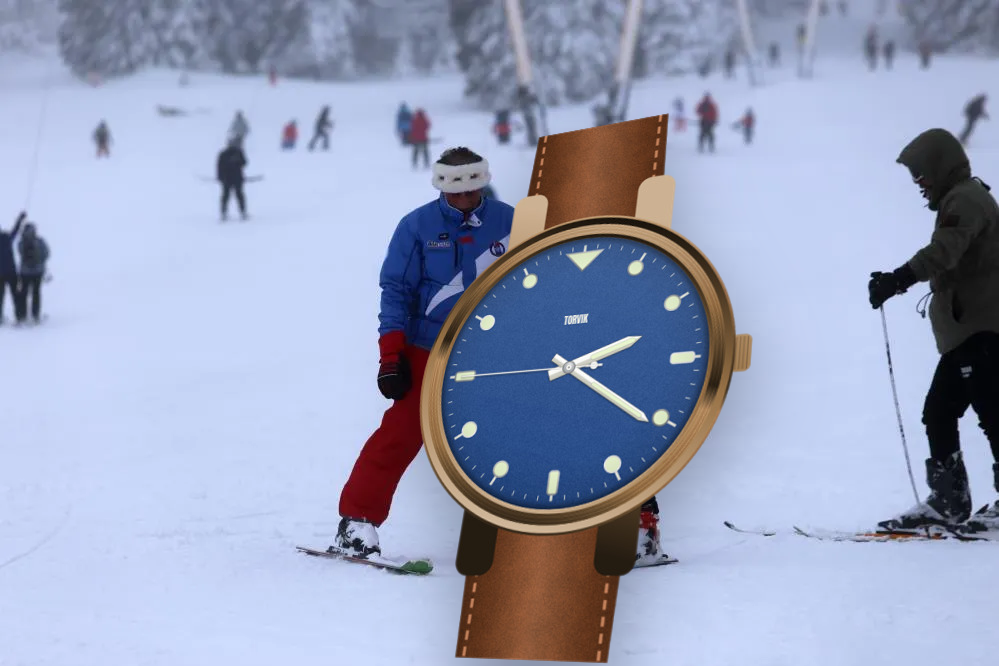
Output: **2:20:45**
